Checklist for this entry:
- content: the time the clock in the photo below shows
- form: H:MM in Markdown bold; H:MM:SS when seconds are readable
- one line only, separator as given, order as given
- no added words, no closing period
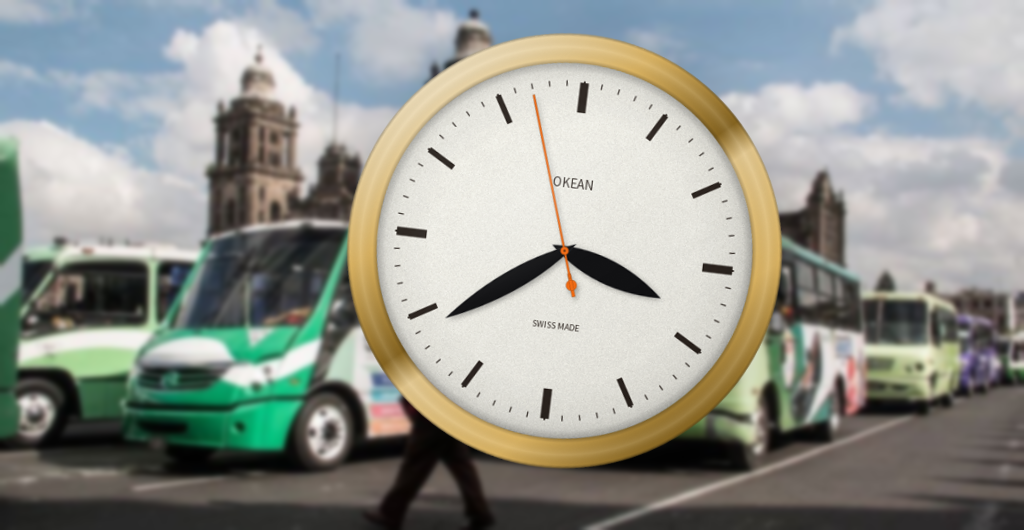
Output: **3:38:57**
